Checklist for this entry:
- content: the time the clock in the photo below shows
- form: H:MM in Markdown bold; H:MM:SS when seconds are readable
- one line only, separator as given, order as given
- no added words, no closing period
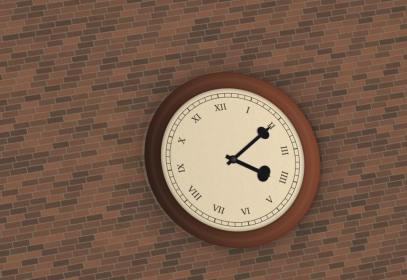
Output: **4:10**
